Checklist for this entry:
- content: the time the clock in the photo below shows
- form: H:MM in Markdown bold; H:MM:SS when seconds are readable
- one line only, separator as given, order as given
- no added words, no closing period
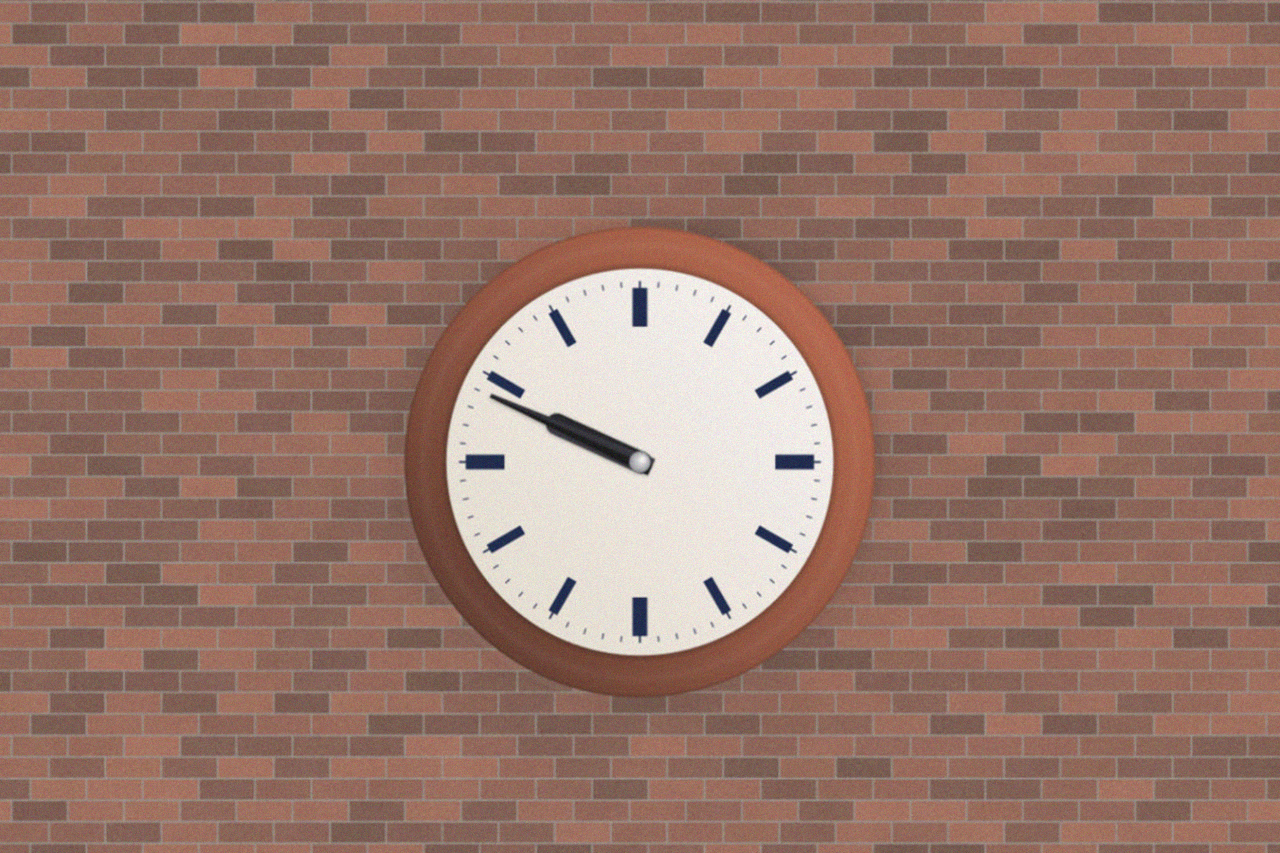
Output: **9:49**
